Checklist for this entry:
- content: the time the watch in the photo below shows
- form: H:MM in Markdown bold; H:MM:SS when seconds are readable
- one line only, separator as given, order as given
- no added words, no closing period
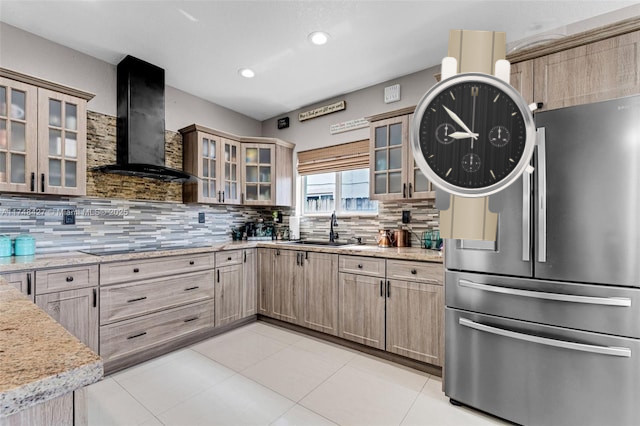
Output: **8:52**
